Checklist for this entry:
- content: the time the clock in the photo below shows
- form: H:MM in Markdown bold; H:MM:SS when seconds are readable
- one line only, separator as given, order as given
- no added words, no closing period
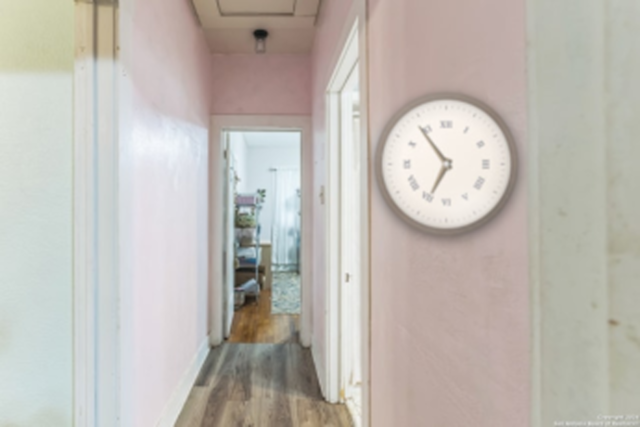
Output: **6:54**
